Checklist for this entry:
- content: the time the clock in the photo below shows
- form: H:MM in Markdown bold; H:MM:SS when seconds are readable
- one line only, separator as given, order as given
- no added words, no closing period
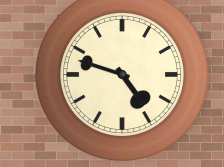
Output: **4:48**
